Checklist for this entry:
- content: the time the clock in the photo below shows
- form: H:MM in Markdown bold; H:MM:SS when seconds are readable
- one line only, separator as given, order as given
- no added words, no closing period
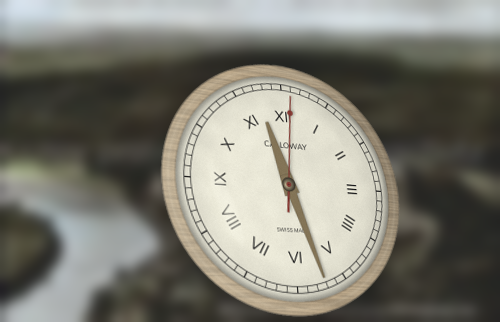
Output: **11:27:01**
